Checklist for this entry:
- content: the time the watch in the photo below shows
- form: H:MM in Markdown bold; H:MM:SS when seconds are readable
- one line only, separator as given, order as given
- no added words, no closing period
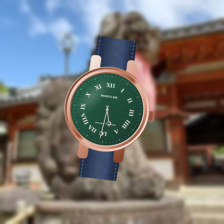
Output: **5:31**
